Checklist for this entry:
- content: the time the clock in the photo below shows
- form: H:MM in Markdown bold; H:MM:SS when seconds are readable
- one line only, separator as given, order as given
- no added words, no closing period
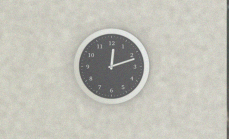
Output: **12:12**
